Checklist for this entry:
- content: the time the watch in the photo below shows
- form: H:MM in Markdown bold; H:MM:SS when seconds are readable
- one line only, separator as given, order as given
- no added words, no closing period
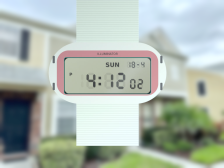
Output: **4:12:02**
